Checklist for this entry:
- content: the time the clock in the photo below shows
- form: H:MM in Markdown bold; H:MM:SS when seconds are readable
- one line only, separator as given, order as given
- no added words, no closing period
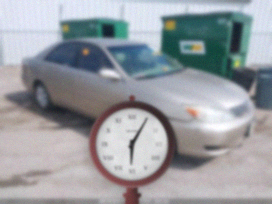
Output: **6:05**
